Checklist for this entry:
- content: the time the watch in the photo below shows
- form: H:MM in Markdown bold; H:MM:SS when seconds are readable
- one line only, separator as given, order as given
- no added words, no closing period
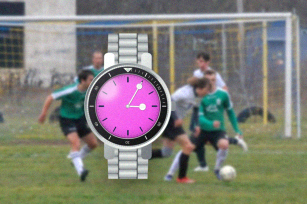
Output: **3:05**
